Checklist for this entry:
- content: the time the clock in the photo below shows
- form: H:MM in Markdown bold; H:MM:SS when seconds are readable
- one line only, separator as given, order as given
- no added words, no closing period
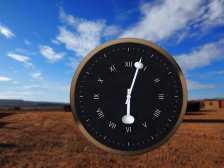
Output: **6:03**
